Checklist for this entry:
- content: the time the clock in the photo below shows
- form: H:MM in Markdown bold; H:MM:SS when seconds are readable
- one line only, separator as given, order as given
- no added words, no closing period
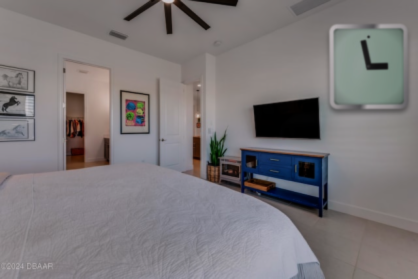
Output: **2:58**
